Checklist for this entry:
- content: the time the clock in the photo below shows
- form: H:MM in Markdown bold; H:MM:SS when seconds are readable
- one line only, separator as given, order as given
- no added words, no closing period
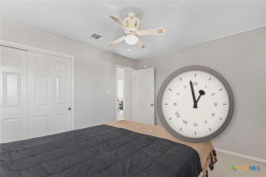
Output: **12:58**
